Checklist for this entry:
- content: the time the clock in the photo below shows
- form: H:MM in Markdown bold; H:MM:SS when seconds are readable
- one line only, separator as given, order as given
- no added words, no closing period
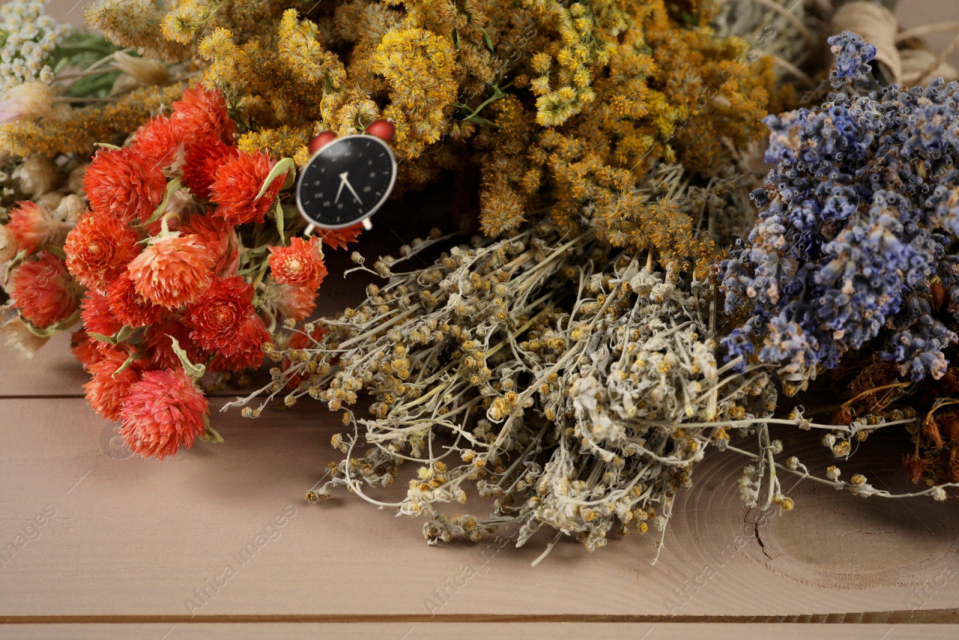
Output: **6:24**
